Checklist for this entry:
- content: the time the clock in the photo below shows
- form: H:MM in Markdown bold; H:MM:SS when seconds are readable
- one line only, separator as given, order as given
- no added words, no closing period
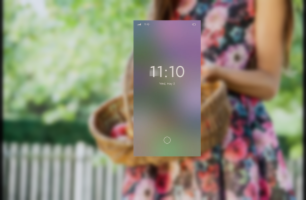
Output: **11:10**
